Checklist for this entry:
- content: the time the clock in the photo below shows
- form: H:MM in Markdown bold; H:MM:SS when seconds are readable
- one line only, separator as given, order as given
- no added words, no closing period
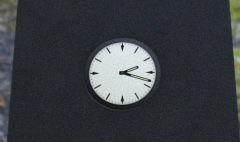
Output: **2:18**
